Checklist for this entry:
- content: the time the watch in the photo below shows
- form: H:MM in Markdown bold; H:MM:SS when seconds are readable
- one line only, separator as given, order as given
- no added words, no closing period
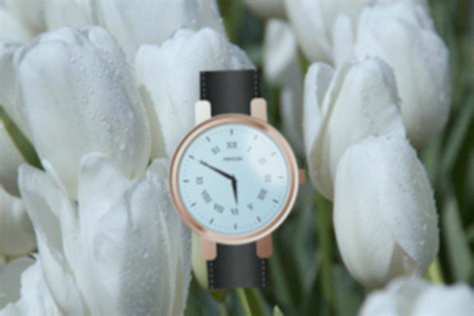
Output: **5:50**
